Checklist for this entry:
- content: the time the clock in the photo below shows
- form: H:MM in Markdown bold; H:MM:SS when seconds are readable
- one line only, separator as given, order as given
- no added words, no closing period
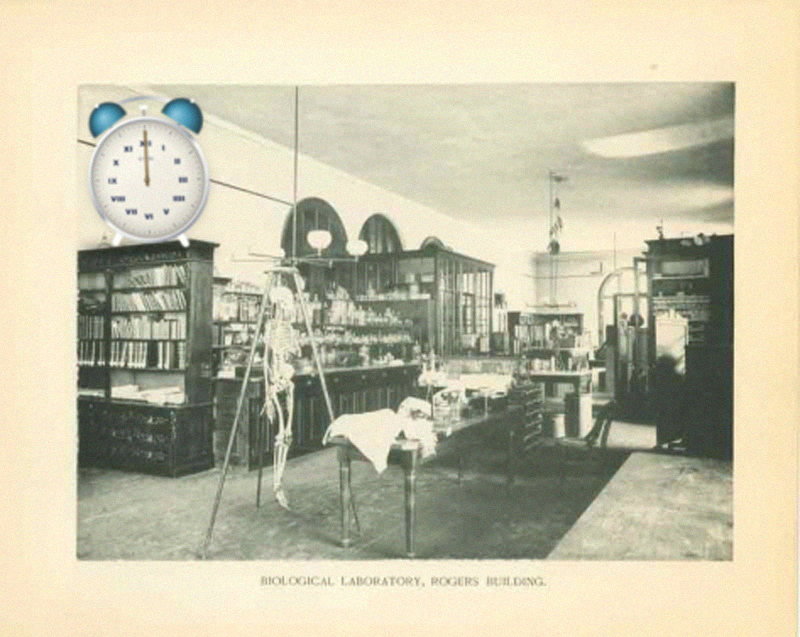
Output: **12:00**
